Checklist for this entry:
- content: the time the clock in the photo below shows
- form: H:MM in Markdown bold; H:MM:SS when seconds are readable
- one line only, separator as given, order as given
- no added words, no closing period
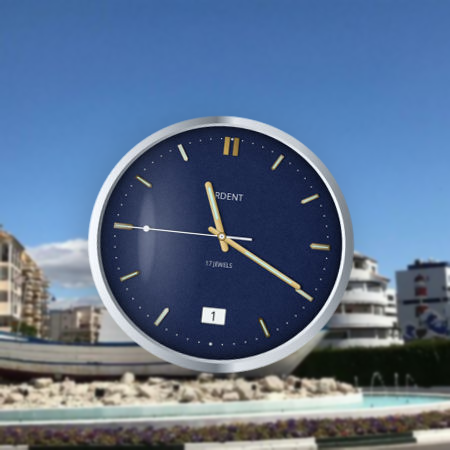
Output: **11:19:45**
